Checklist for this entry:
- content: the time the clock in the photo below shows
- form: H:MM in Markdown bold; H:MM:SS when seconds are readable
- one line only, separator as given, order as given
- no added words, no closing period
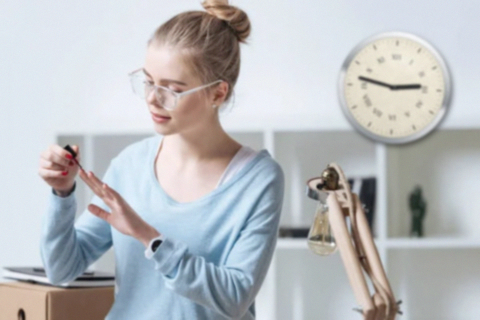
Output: **2:47**
